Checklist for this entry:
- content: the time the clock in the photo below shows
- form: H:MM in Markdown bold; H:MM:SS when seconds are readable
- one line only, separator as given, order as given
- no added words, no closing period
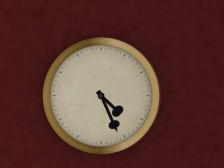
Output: **4:26**
